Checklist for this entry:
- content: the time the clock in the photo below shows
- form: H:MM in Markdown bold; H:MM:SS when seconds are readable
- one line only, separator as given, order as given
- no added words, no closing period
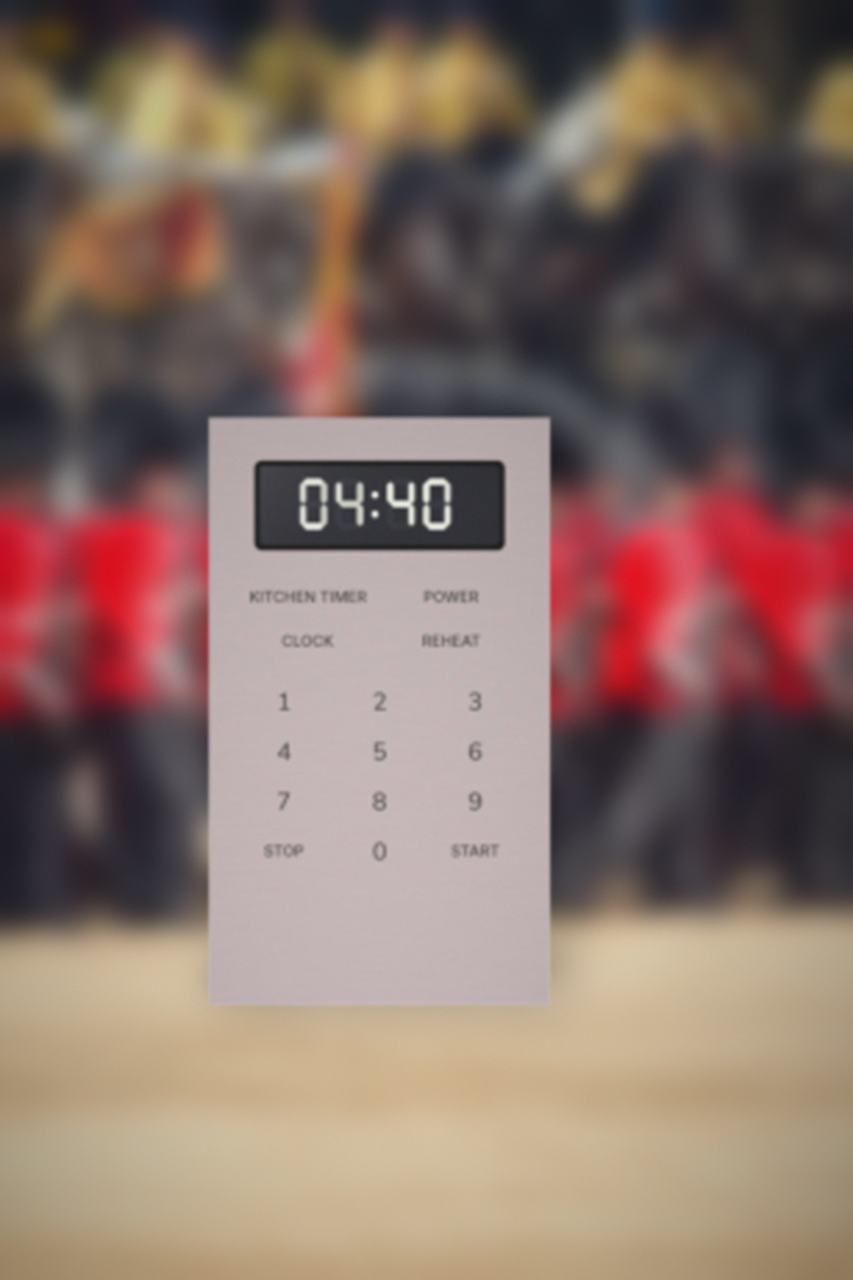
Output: **4:40**
